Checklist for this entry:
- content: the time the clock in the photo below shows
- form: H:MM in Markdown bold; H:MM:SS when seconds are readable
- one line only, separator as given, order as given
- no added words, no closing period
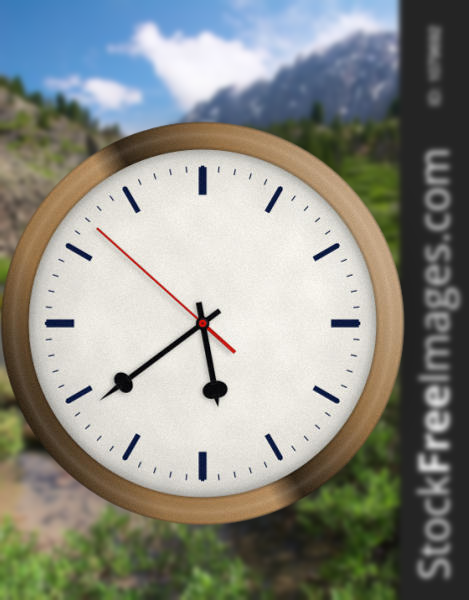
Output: **5:38:52**
